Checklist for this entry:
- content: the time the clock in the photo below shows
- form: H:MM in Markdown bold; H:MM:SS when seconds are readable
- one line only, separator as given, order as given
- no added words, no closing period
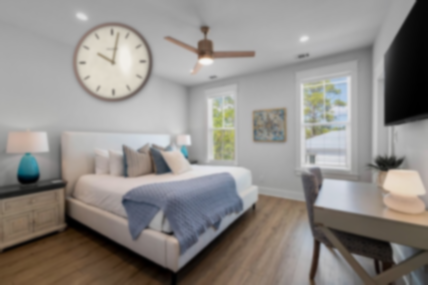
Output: **10:02**
